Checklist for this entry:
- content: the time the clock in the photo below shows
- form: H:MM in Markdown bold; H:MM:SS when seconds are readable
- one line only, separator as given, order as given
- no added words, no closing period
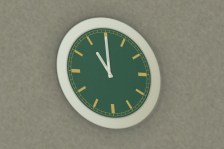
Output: **11:00**
